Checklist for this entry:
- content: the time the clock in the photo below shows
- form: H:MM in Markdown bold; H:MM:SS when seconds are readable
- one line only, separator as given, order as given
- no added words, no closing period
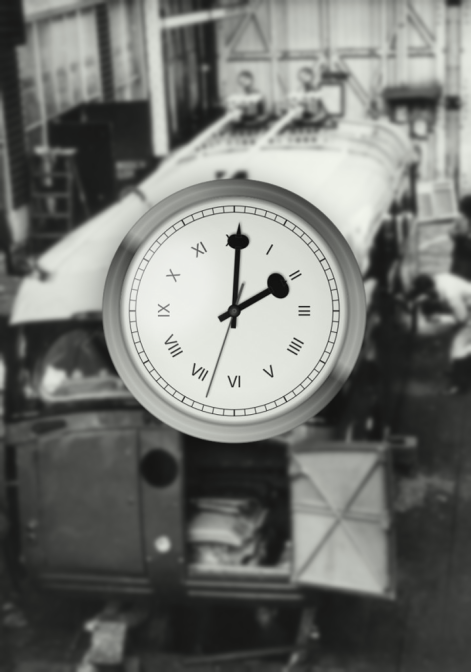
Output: **2:00:33**
